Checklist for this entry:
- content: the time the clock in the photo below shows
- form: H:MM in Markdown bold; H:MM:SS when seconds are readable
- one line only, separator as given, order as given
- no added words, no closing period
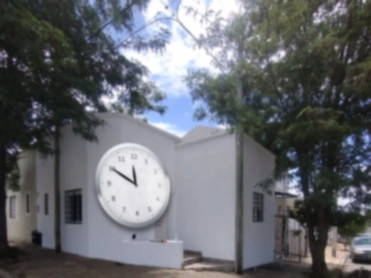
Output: **11:50**
